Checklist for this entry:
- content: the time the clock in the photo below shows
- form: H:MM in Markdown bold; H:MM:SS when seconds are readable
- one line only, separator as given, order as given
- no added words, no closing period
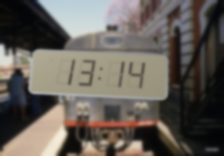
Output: **13:14**
